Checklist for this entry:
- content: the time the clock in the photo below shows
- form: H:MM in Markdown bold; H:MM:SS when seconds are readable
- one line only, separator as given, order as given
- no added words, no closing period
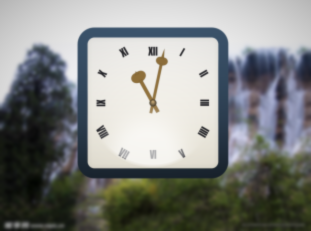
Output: **11:02**
